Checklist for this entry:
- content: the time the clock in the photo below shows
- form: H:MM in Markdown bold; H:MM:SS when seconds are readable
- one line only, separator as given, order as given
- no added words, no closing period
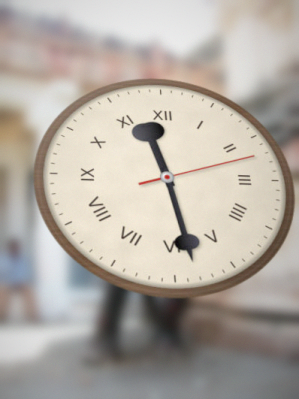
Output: **11:28:12**
